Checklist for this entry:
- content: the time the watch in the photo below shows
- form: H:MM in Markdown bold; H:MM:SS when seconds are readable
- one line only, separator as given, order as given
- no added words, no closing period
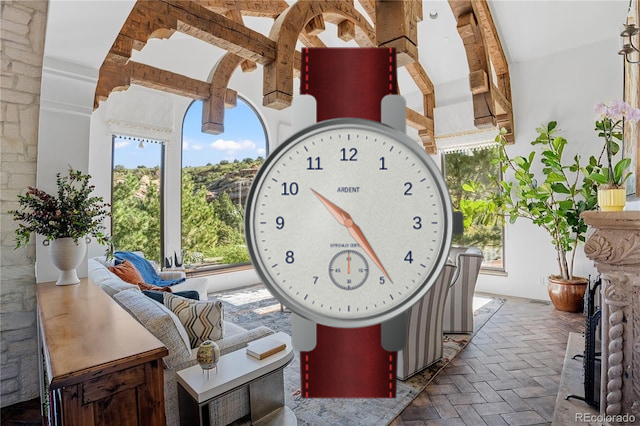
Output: **10:24**
